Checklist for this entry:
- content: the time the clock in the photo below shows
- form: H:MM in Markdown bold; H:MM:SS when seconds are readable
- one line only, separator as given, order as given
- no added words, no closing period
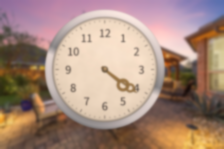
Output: **4:21**
